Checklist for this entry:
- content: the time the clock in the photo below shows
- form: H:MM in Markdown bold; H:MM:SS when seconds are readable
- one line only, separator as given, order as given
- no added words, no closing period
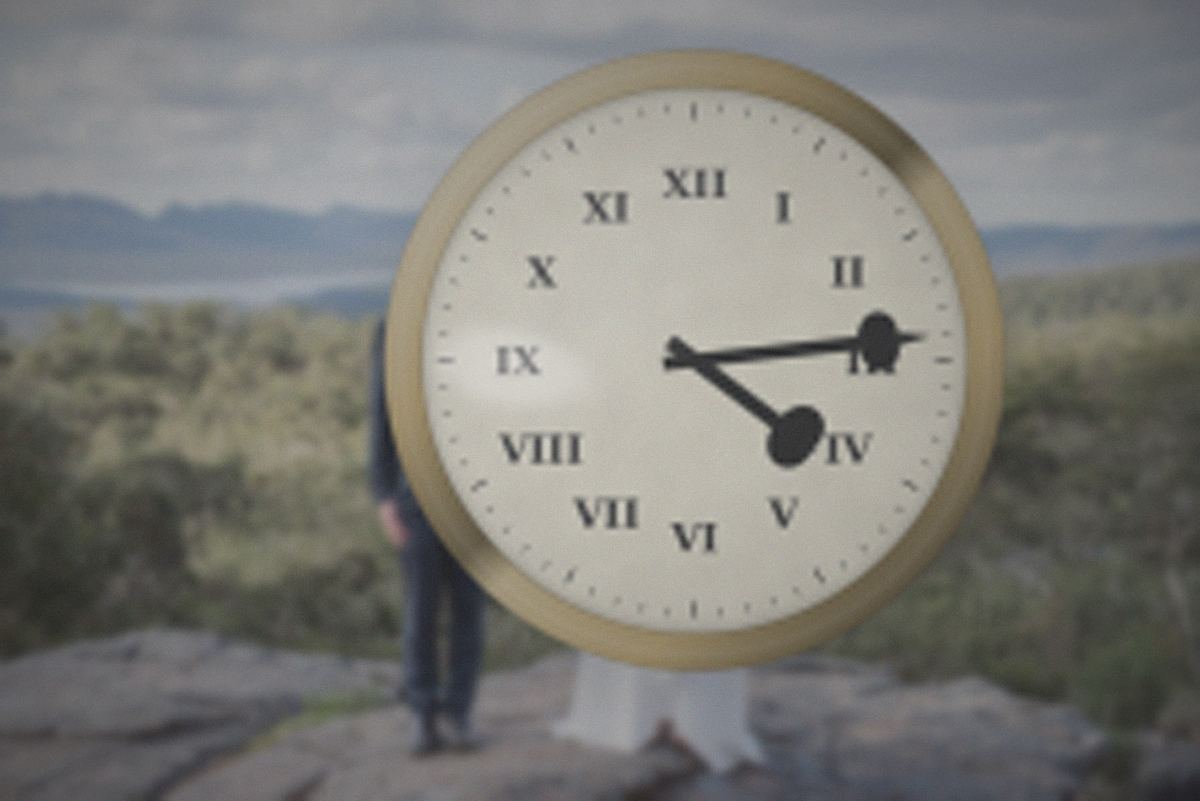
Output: **4:14**
